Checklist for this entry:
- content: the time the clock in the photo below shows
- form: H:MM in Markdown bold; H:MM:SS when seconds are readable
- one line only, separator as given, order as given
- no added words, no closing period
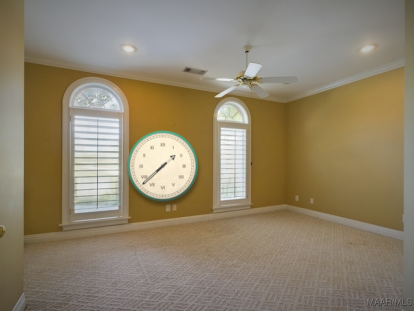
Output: **1:38**
